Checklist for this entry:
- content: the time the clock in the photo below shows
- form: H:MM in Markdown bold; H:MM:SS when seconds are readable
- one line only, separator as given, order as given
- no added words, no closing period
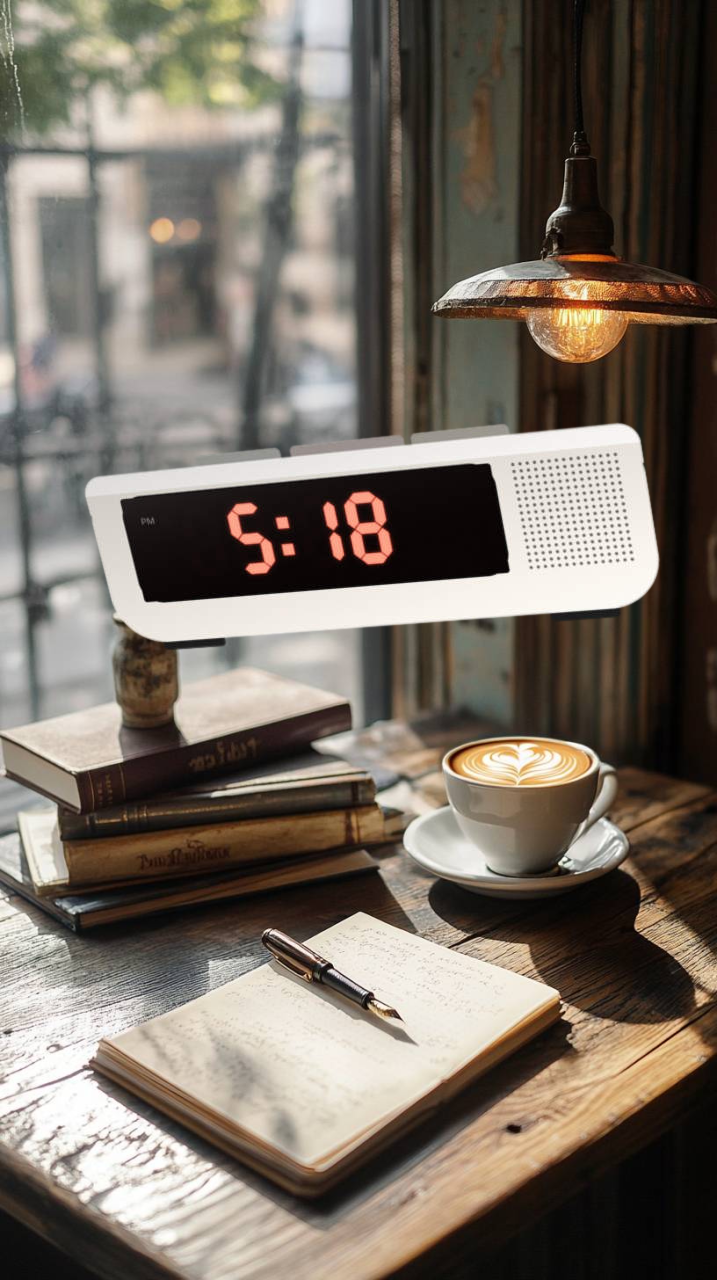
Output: **5:18**
